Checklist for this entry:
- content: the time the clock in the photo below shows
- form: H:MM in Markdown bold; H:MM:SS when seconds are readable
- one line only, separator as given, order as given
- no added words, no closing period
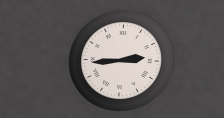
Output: **2:44**
